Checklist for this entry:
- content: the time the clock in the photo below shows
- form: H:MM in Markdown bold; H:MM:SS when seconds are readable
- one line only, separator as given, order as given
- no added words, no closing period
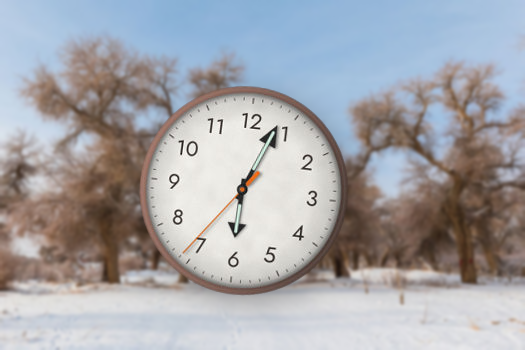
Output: **6:03:36**
